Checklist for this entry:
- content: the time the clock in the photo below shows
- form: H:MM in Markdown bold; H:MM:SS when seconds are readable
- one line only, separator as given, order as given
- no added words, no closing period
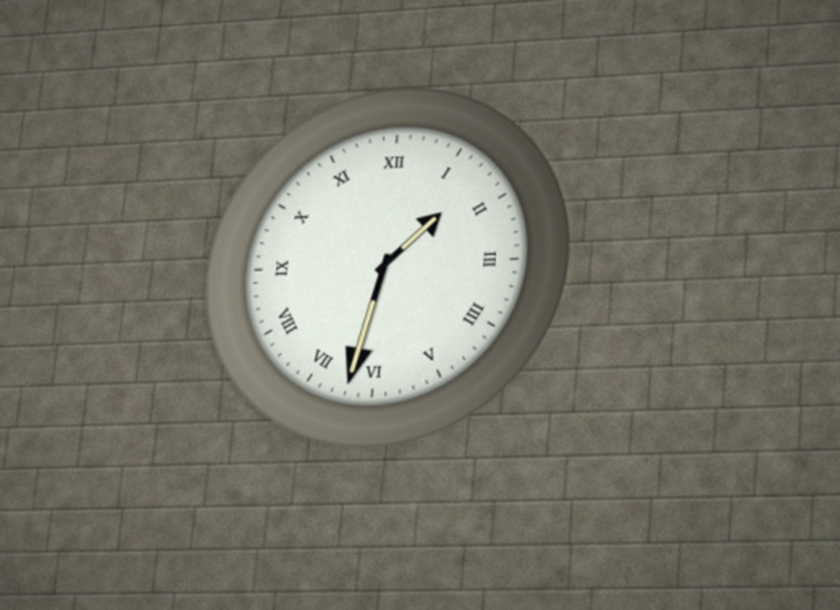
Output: **1:32**
